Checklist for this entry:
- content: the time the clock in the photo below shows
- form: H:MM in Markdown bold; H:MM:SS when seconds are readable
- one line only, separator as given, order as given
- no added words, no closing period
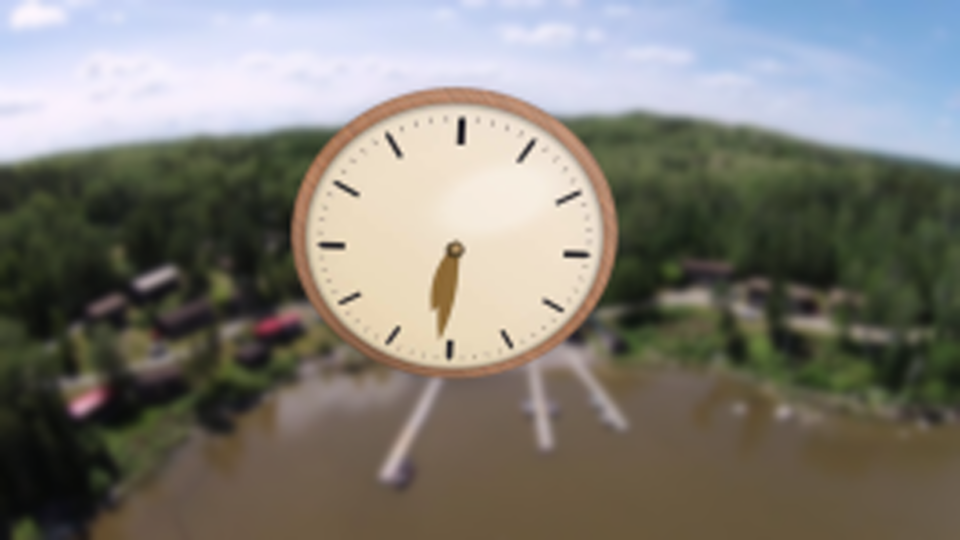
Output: **6:31**
